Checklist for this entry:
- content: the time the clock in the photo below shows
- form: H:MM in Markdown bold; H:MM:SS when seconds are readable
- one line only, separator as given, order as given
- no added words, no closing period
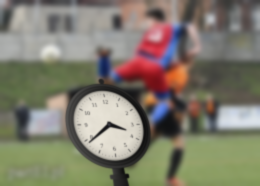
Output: **3:39**
